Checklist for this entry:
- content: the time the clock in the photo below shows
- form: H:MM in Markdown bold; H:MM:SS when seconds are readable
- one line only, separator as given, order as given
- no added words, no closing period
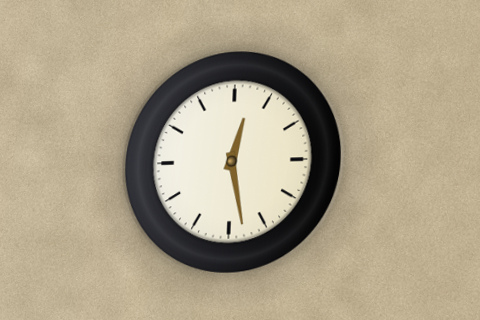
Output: **12:28**
